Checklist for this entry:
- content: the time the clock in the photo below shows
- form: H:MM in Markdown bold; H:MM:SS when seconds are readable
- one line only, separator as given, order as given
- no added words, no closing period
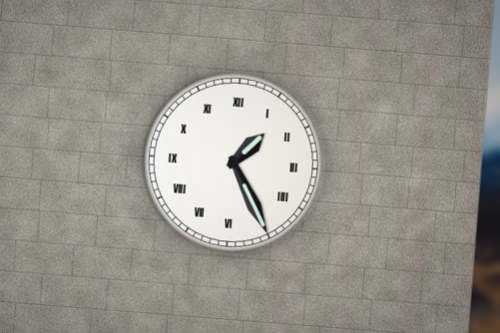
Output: **1:25**
